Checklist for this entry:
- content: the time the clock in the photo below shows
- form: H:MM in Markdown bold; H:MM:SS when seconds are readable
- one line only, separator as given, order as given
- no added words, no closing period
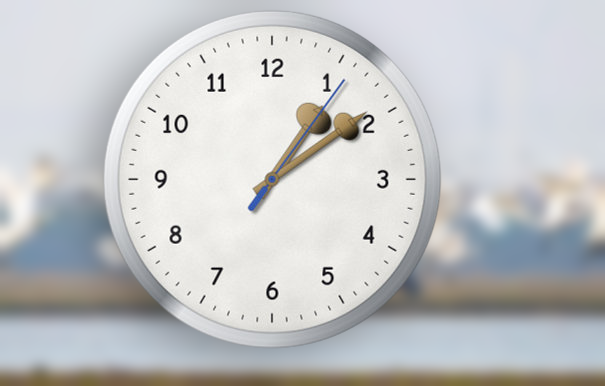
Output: **1:09:06**
